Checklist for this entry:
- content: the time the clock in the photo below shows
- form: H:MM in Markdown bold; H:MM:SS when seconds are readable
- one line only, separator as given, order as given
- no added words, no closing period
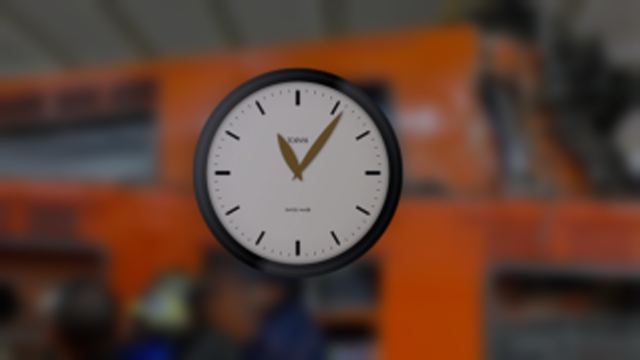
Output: **11:06**
